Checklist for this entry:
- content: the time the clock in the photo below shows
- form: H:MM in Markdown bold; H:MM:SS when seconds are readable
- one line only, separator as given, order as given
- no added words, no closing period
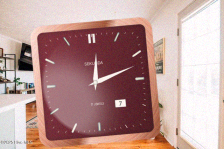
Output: **12:12**
